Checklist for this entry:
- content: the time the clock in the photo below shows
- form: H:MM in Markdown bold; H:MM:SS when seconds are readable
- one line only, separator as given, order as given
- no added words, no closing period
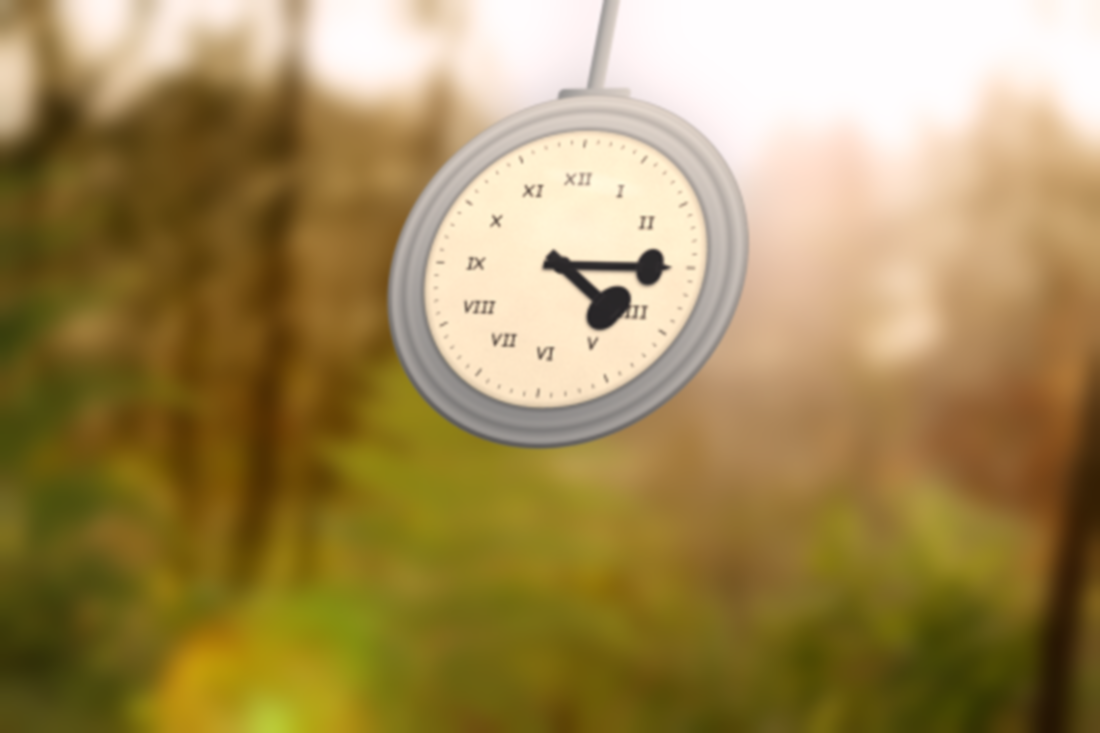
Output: **4:15**
